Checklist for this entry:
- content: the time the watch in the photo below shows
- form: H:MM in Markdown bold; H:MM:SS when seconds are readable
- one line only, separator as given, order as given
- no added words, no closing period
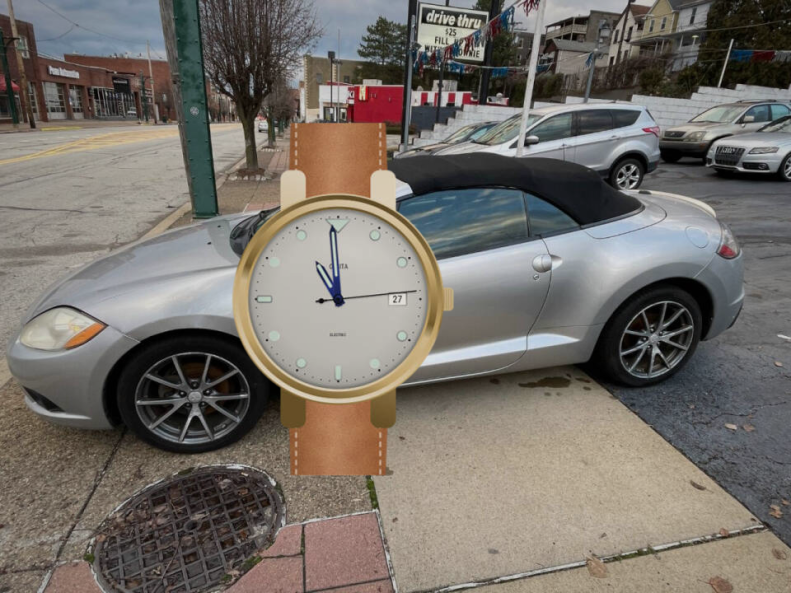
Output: **10:59:14**
